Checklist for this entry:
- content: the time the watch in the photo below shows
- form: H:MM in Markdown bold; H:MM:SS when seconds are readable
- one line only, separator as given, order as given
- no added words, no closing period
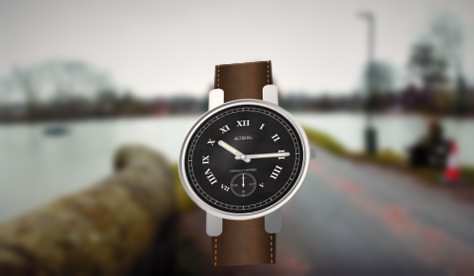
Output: **10:15**
